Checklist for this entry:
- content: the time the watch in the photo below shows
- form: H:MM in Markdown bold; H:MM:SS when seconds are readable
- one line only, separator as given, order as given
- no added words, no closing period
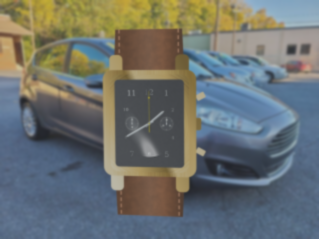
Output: **1:40**
